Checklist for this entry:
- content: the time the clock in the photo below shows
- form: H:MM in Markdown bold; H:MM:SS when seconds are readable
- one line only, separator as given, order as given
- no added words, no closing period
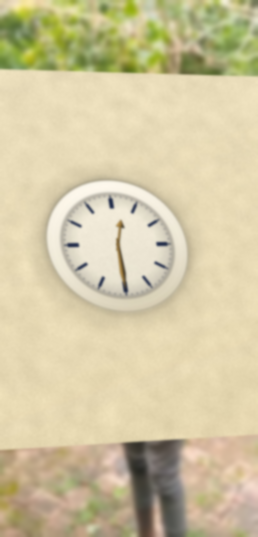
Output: **12:30**
